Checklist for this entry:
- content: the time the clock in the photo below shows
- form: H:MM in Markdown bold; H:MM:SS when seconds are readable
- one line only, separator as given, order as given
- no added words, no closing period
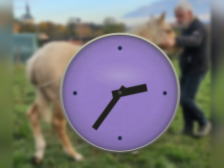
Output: **2:36**
